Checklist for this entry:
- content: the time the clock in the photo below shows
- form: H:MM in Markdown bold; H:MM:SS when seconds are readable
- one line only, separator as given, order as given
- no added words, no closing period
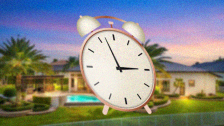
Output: **2:57**
